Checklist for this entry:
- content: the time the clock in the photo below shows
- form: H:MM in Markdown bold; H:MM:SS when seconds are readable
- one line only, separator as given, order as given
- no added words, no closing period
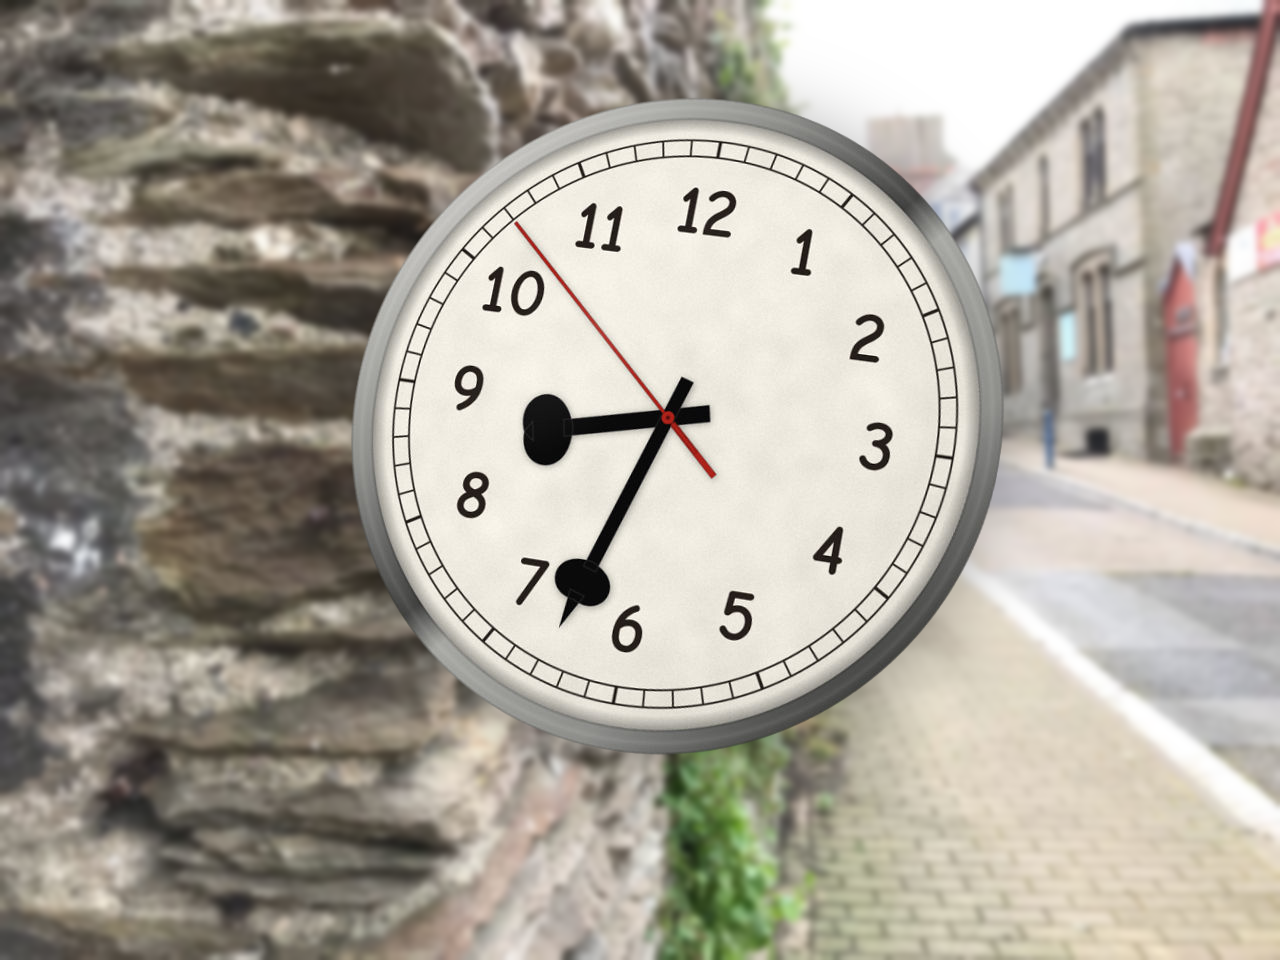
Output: **8:32:52**
